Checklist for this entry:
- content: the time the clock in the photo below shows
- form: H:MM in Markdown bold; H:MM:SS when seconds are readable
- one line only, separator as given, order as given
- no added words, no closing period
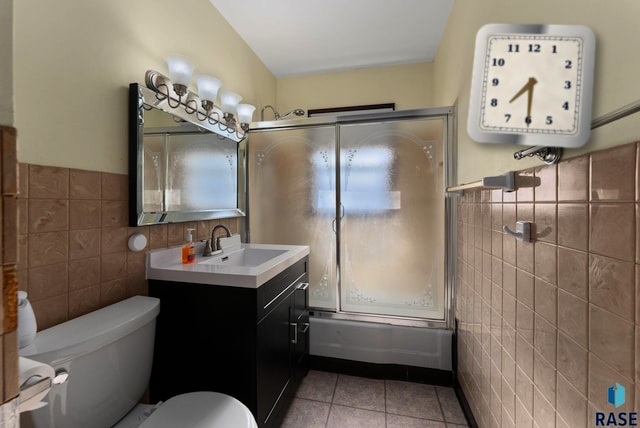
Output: **7:30**
